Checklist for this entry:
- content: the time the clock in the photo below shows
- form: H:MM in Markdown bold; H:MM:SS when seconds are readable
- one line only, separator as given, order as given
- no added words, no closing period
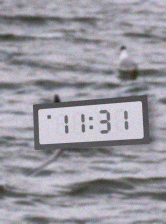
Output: **11:31**
